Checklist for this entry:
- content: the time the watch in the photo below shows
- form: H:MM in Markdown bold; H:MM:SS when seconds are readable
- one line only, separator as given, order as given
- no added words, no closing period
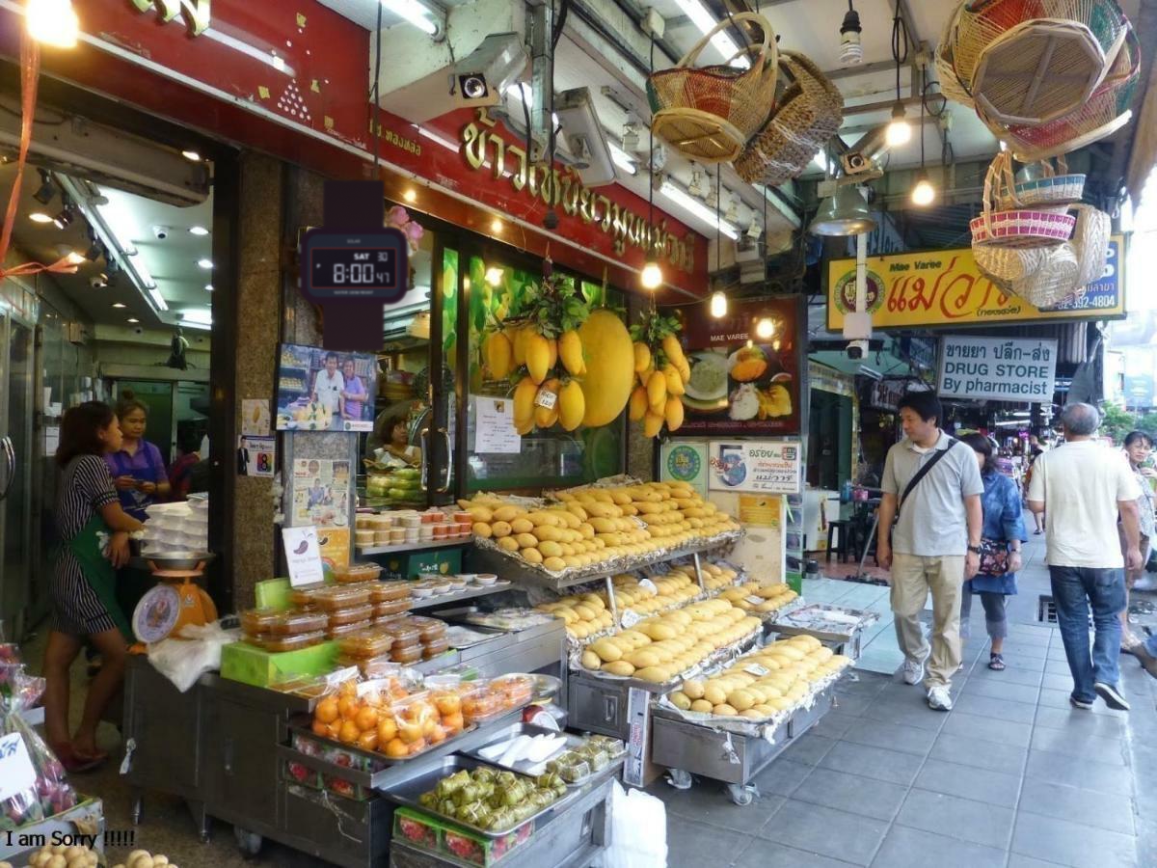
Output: **8:00**
